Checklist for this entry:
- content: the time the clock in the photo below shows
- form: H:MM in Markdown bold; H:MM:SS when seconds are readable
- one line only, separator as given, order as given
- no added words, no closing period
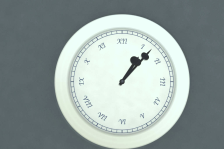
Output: **1:07**
